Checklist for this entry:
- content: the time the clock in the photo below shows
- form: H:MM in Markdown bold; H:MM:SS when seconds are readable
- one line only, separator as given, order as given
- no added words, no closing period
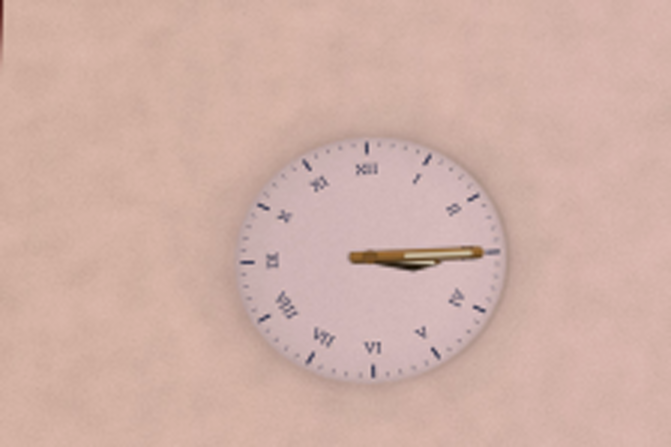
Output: **3:15**
